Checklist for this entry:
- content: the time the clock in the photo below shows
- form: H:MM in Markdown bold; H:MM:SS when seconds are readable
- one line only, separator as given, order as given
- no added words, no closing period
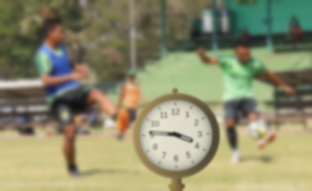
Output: **3:46**
